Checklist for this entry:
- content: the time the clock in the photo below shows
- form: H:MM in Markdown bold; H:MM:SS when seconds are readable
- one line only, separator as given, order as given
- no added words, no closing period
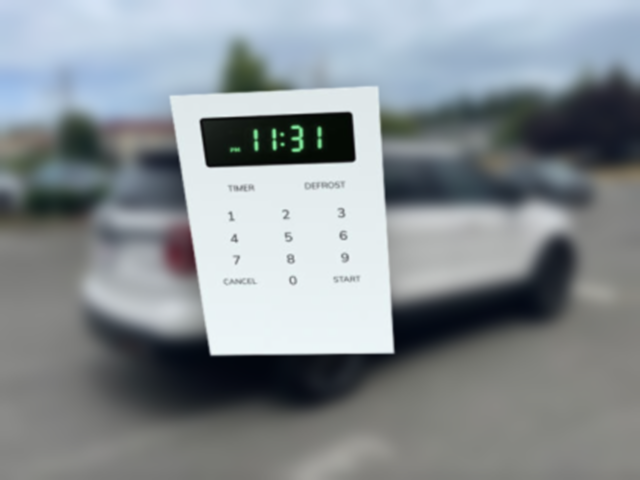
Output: **11:31**
